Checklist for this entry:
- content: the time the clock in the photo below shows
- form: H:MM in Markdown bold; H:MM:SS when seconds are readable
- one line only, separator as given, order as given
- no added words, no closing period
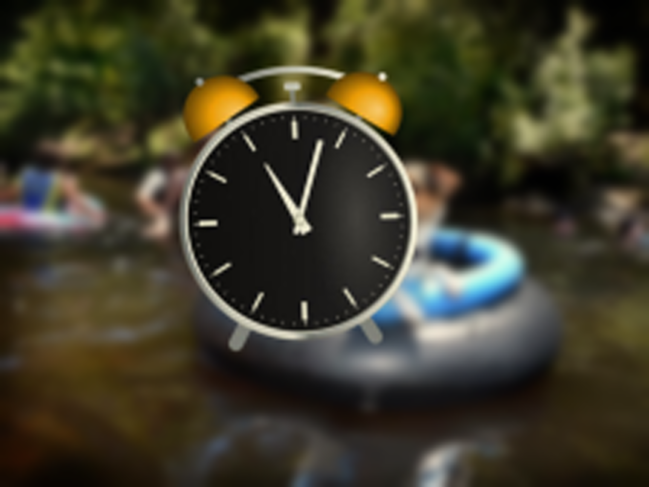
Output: **11:03**
